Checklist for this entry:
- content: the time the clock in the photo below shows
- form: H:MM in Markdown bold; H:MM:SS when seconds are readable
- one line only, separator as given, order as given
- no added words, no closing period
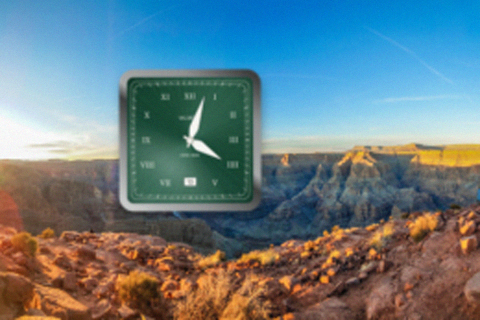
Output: **4:03**
